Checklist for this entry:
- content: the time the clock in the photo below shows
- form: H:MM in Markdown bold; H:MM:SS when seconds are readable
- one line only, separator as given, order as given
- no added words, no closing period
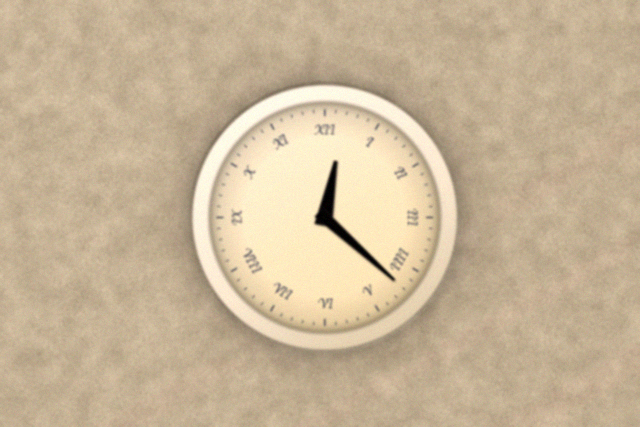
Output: **12:22**
